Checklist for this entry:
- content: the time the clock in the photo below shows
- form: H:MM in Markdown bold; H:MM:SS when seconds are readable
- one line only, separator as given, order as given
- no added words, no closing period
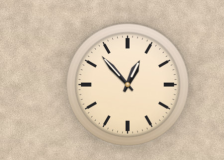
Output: **12:53**
